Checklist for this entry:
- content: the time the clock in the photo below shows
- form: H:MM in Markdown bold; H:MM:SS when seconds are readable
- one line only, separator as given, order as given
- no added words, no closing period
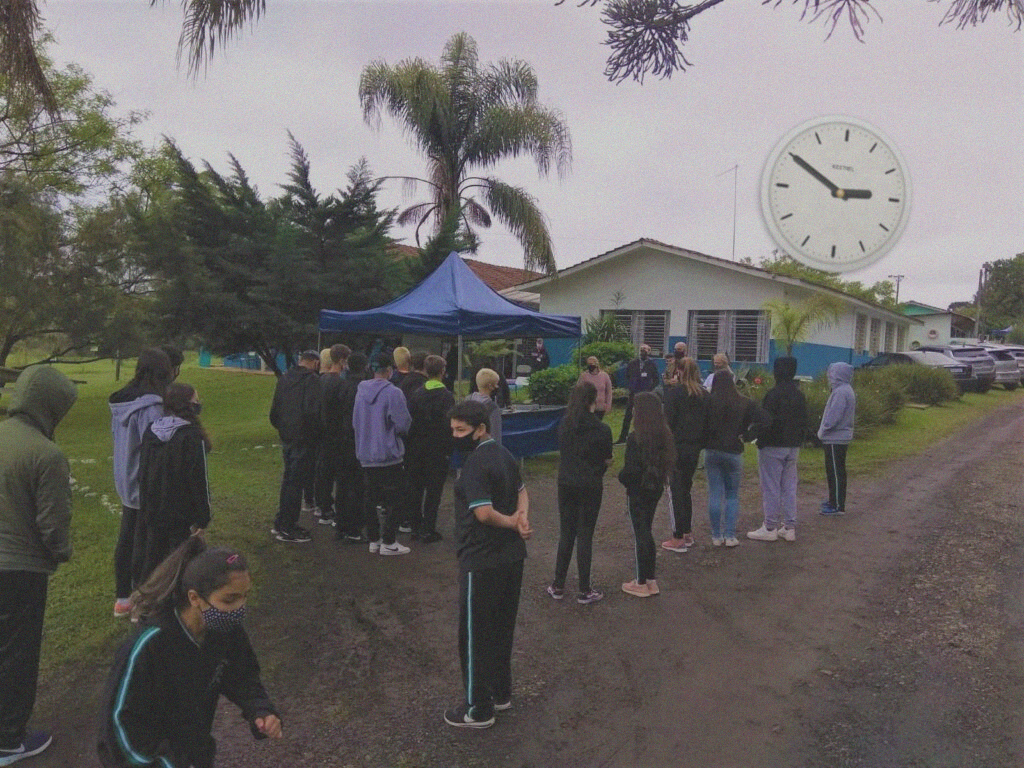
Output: **2:50**
